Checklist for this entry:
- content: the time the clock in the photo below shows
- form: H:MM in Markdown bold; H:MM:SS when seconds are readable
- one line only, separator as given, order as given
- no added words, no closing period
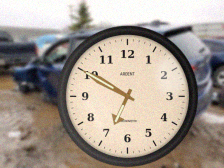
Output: **6:50**
